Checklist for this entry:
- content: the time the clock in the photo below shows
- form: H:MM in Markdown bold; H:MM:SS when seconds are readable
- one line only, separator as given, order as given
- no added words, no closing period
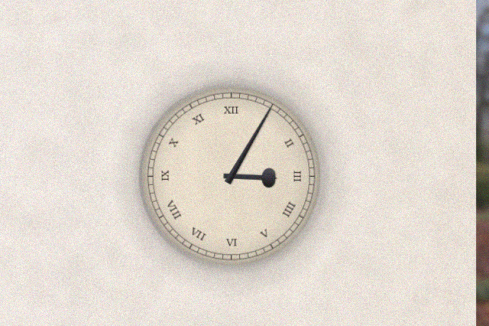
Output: **3:05**
